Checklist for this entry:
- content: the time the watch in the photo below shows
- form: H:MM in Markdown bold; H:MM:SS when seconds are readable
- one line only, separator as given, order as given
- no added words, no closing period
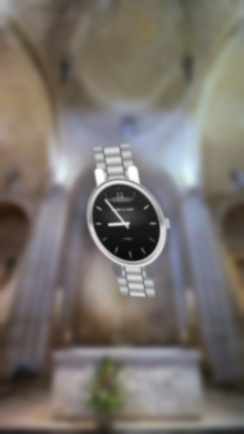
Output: **8:54**
